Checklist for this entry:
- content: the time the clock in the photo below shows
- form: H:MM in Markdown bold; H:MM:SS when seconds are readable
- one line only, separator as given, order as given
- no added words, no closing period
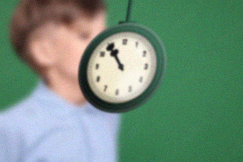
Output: **10:54**
